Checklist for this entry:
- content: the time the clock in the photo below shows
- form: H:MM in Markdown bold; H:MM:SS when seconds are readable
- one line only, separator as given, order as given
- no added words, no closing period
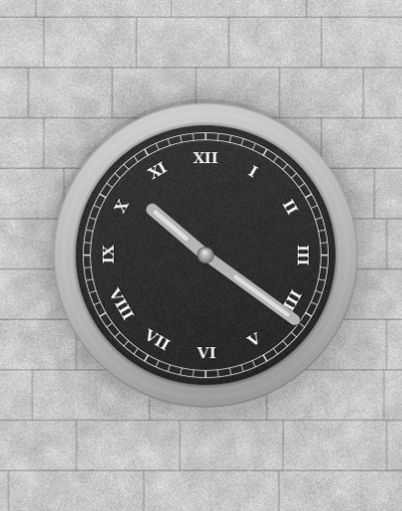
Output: **10:21**
